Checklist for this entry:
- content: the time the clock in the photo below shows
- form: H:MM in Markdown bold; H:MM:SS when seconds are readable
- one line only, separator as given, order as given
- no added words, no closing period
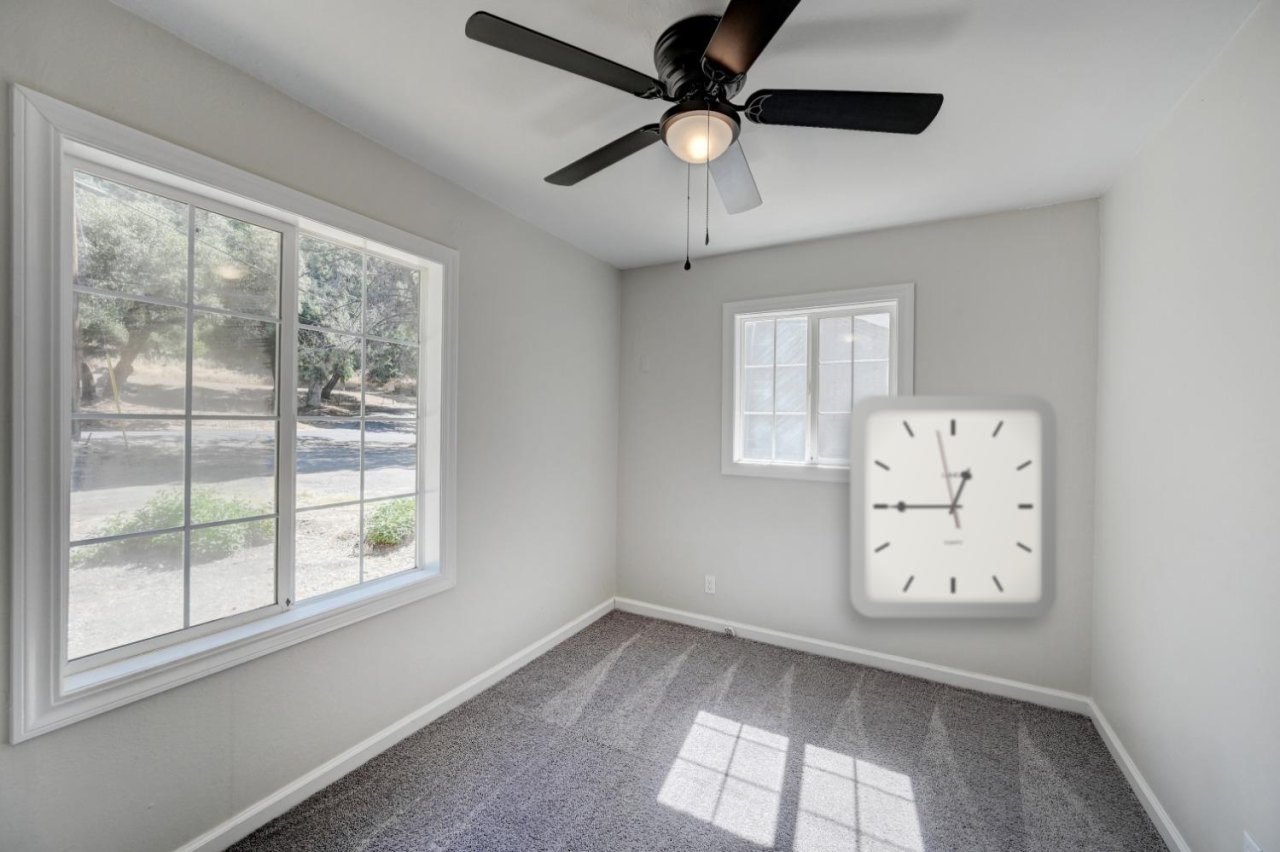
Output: **12:44:58**
